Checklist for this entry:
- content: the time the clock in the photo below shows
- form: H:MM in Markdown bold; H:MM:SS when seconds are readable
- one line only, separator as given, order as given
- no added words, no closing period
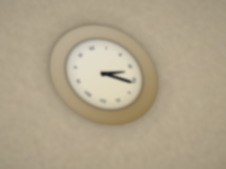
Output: **3:21**
